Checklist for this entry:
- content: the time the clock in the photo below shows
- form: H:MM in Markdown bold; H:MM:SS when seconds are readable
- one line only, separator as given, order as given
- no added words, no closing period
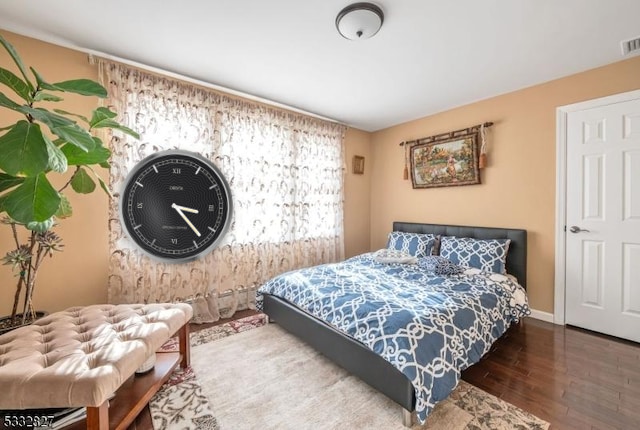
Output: **3:23**
